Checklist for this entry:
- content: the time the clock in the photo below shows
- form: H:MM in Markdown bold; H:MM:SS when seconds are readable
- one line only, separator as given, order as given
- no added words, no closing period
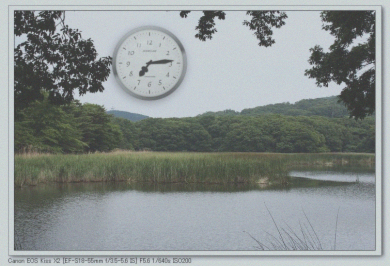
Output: **7:14**
